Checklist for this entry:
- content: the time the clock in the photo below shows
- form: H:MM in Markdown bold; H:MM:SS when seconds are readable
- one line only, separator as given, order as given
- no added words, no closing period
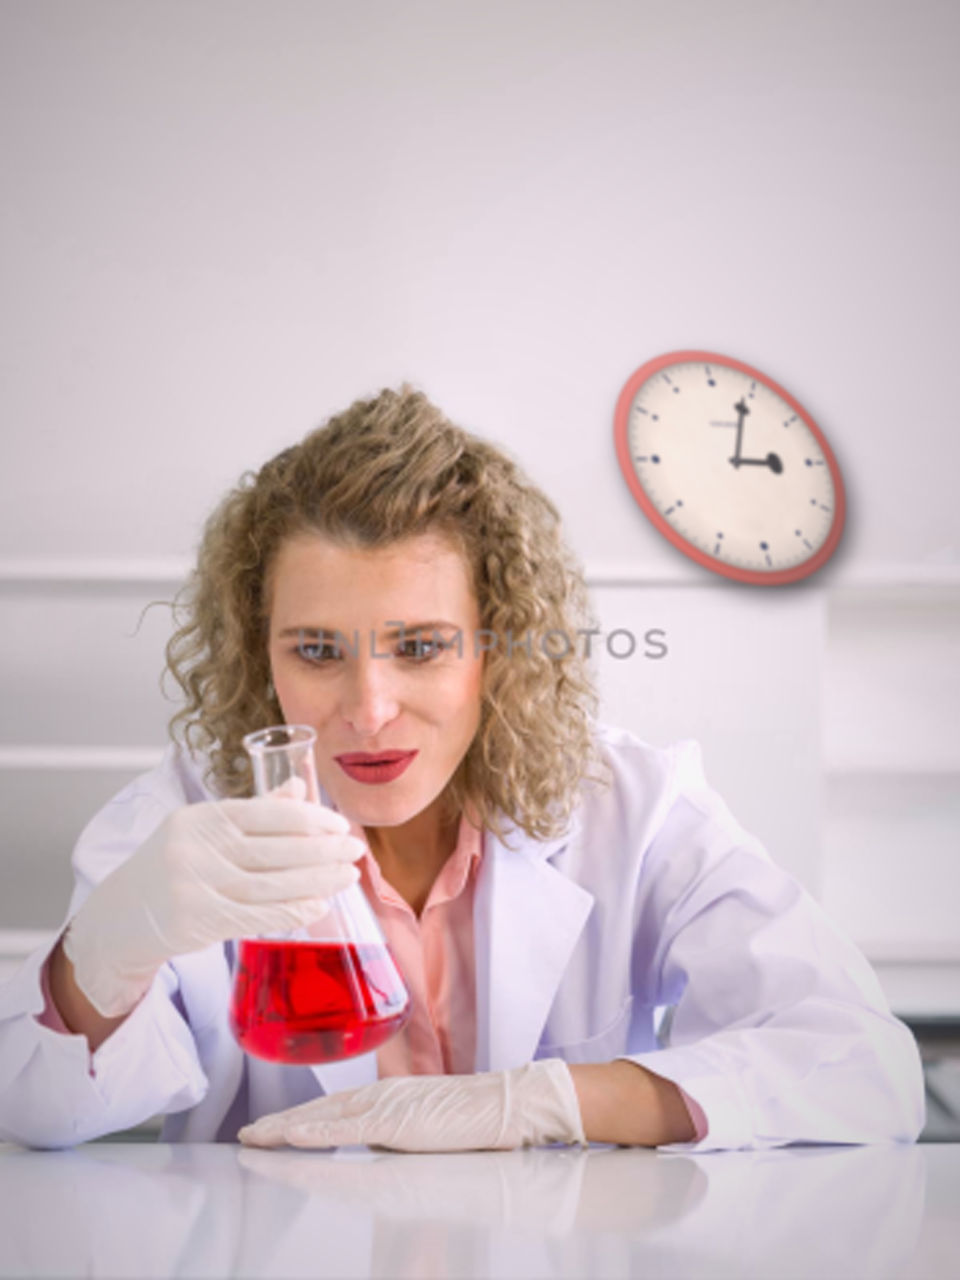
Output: **3:04**
